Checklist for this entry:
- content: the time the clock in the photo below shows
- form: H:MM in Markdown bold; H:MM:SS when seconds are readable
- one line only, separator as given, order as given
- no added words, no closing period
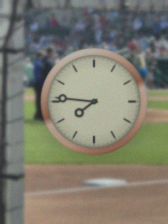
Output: **7:46**
